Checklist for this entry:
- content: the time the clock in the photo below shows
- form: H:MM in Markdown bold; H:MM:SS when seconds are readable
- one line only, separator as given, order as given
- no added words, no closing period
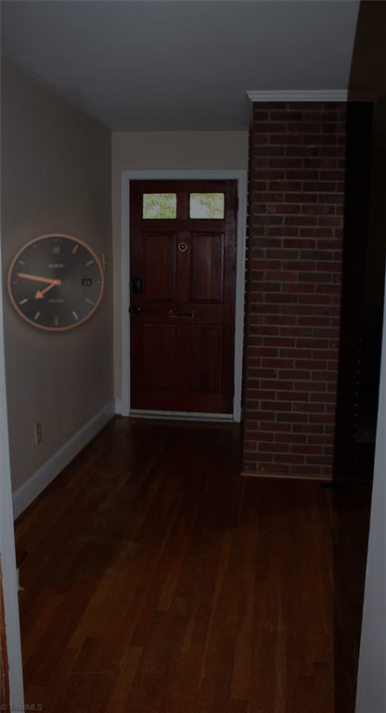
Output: **7:47**
